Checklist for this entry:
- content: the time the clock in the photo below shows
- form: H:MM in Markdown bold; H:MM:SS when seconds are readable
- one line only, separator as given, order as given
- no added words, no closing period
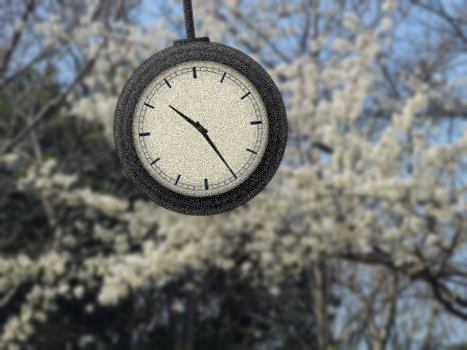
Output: **10:25**
